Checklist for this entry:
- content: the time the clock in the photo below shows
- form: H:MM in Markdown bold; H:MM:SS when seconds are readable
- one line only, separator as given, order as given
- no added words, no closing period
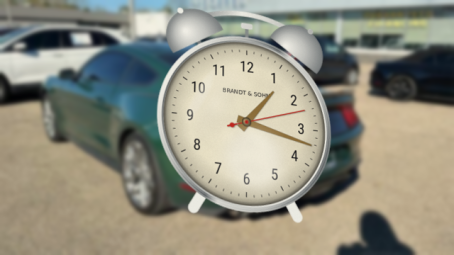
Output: **1:17:12**
